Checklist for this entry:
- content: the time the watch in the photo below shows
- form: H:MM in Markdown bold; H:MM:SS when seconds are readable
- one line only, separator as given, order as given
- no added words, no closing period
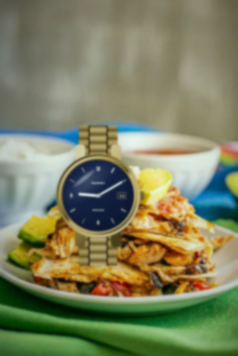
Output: **9:10**
